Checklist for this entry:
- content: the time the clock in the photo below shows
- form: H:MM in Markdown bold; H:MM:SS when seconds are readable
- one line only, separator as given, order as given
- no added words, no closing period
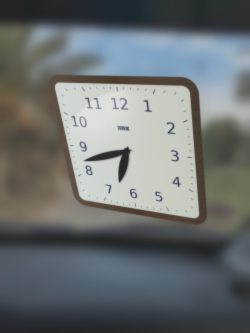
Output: **6:42**
